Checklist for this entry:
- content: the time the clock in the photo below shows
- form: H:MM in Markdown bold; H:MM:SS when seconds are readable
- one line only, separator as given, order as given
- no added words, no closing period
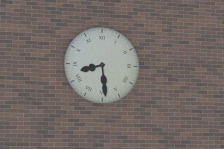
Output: **8:29**
